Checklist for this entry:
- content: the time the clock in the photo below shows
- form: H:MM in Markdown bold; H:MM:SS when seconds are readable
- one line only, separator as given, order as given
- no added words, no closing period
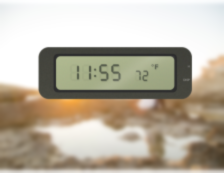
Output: **11:55**
